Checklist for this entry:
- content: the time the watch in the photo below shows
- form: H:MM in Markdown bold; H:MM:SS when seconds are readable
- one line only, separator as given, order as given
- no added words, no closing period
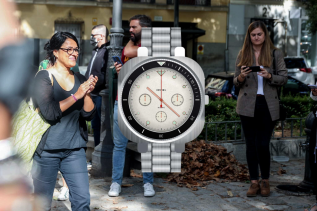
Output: **10:22**
